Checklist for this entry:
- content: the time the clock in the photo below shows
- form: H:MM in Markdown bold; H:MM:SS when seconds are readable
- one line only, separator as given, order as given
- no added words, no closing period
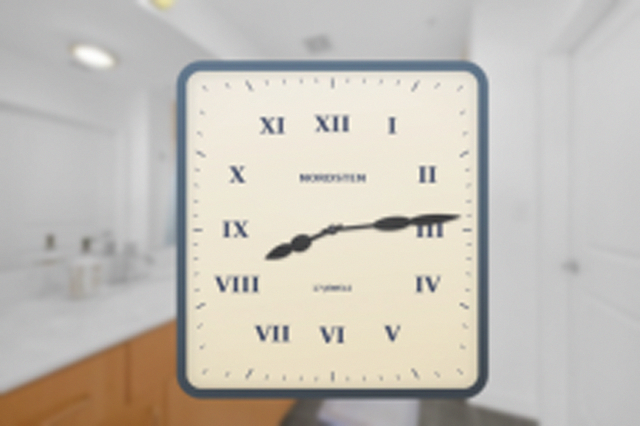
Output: **8:14**
